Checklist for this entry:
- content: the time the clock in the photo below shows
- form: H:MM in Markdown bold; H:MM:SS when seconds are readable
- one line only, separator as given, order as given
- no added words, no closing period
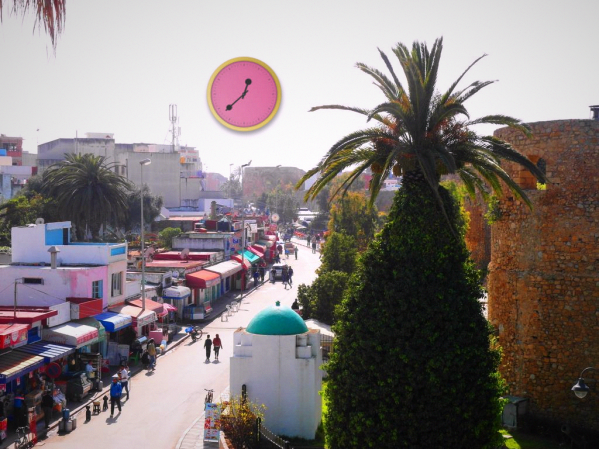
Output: **12:38**
